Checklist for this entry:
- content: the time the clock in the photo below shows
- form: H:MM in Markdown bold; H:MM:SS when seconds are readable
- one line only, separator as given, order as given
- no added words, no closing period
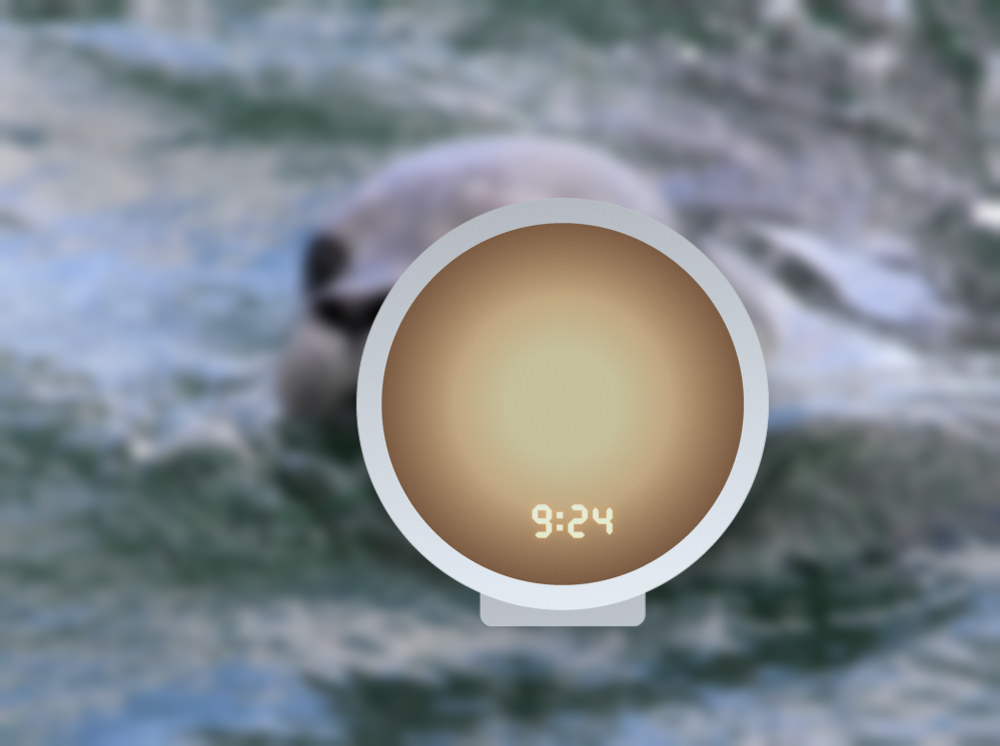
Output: **9:24**
